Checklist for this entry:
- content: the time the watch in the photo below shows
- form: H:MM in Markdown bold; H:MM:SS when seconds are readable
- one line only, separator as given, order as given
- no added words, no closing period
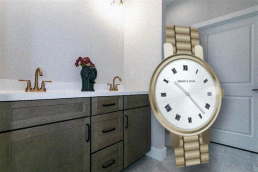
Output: **10:23**
